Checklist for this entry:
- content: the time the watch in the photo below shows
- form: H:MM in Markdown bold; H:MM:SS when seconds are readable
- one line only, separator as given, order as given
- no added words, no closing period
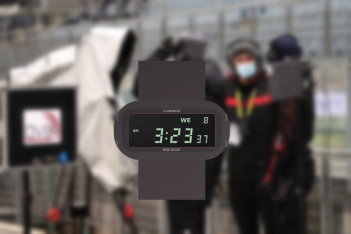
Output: **3:23:37**
